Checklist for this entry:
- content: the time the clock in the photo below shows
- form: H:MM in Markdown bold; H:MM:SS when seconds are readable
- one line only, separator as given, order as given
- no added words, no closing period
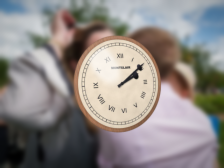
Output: **2:09**
